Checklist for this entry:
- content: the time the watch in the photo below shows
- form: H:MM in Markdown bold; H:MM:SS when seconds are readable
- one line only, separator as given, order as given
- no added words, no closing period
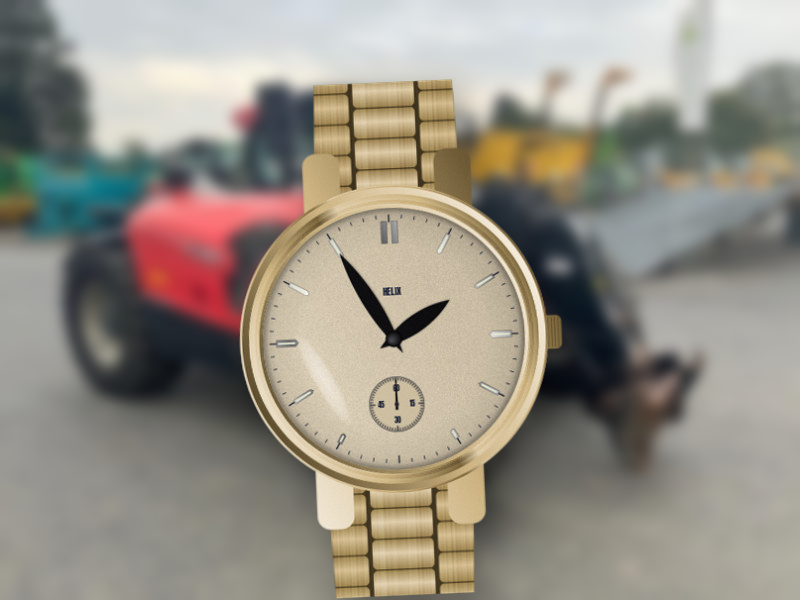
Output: **1:55**
